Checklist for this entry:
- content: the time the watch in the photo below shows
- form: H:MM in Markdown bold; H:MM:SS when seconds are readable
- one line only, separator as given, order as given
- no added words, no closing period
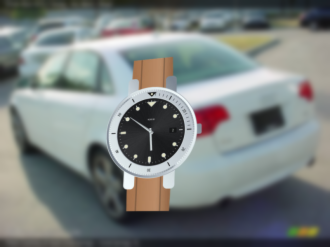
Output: **5:51**
